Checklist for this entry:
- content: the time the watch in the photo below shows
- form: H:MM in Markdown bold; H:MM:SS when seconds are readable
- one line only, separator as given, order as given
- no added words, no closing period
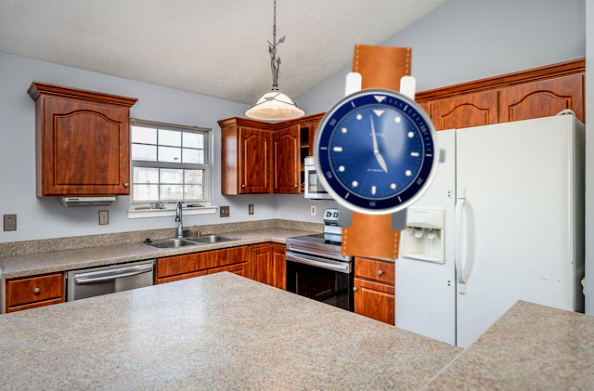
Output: **4:58**
